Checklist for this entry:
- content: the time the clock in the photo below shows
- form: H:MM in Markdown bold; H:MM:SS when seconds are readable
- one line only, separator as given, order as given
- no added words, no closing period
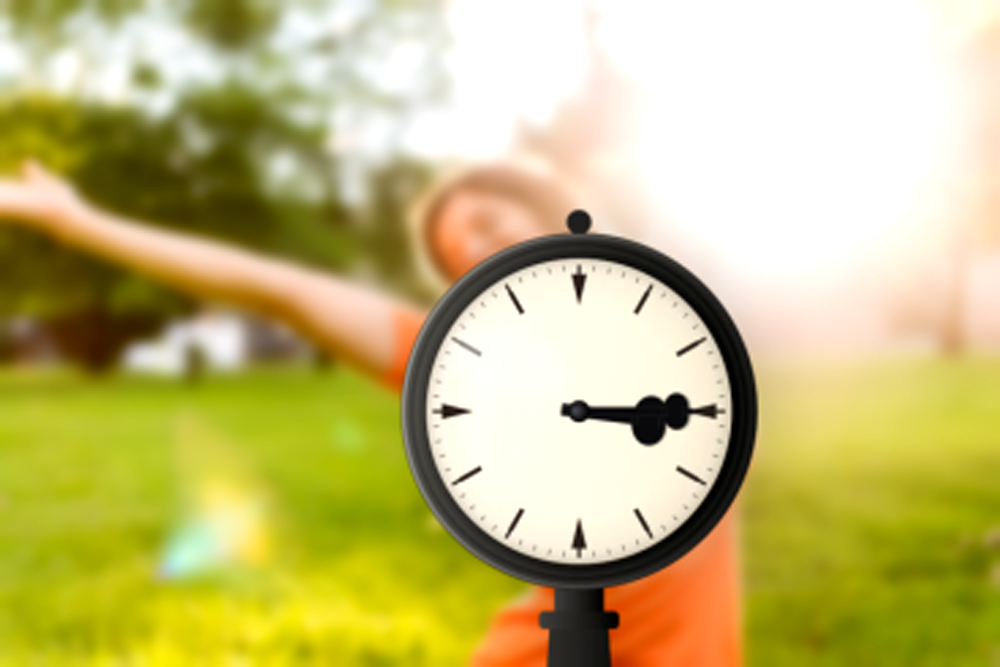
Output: **3:15**
